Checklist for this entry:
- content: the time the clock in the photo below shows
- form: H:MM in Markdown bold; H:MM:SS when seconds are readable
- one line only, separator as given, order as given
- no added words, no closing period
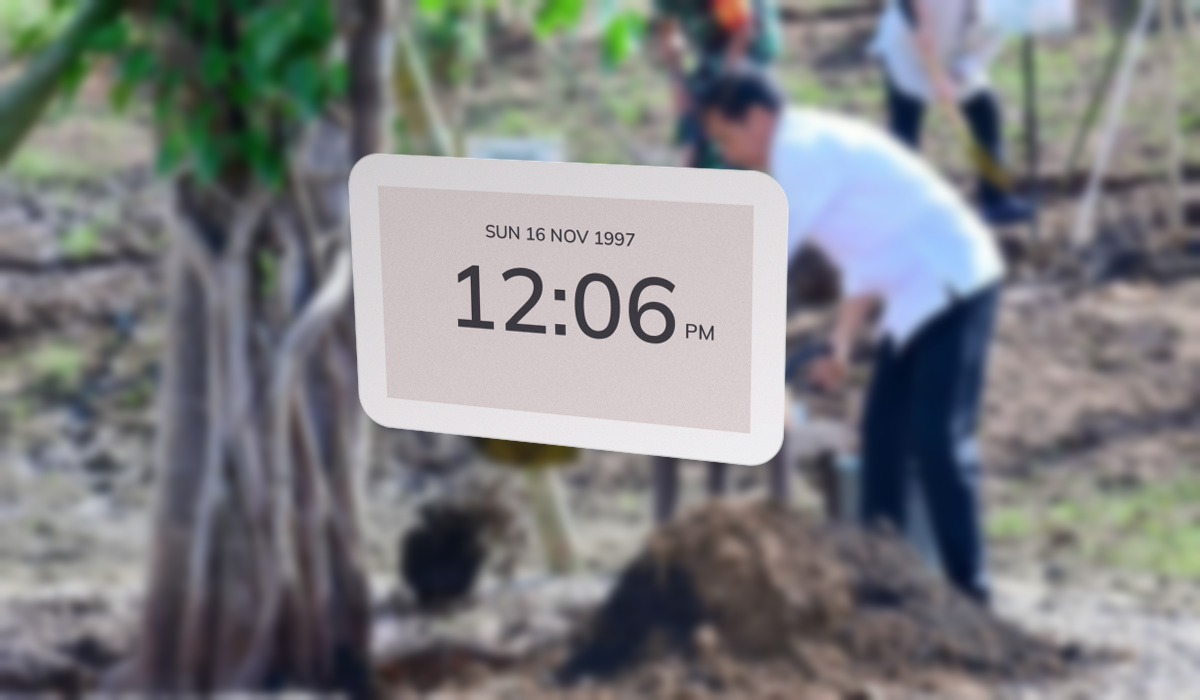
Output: **12:06**
